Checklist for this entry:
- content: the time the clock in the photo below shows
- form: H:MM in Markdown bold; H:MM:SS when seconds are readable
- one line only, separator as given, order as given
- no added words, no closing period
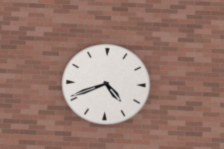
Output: **4:41**
